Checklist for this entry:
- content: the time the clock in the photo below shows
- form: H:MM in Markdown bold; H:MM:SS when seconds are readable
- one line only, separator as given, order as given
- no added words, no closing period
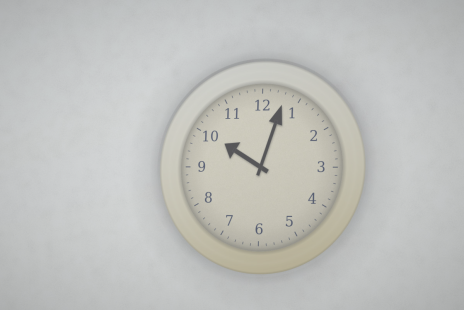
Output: **10:03**
